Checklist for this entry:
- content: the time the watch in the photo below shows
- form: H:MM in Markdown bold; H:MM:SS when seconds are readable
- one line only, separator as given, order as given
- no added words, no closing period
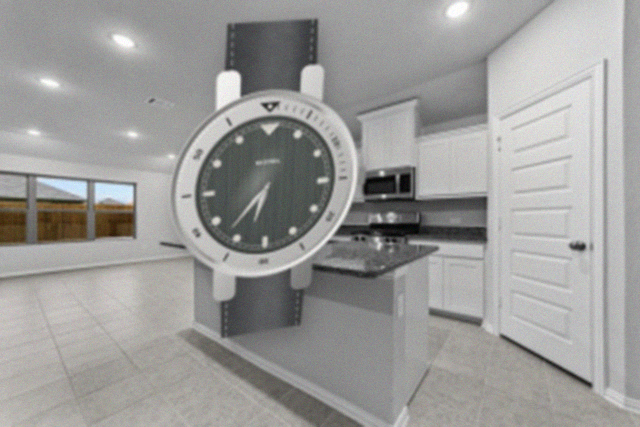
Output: **6:37**
